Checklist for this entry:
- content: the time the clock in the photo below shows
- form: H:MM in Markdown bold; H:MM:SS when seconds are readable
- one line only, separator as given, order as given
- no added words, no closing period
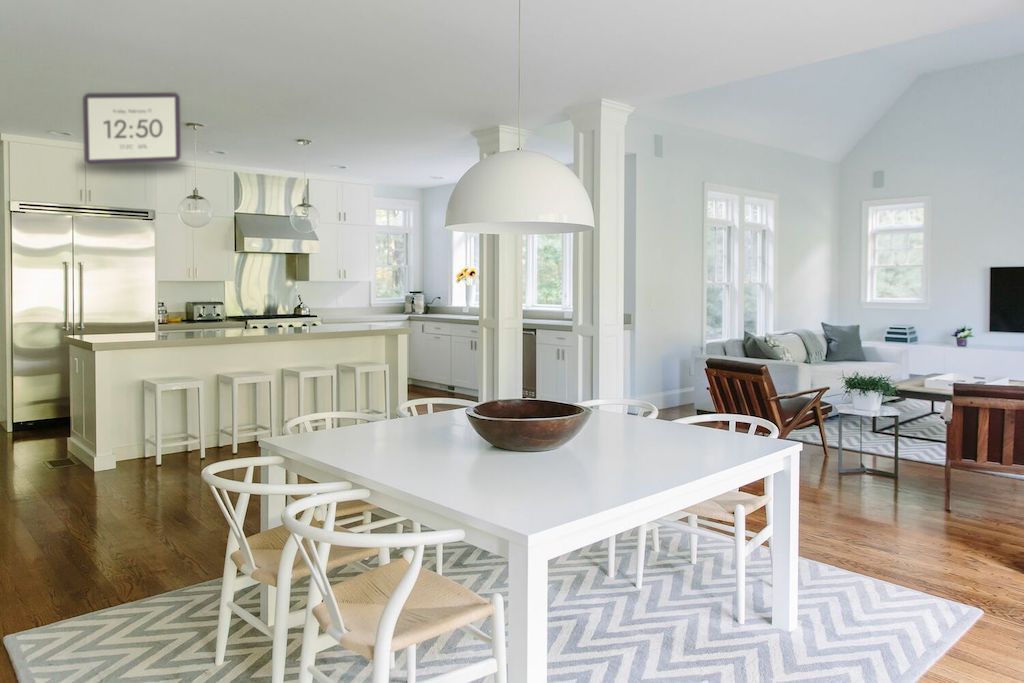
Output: **12:50**
